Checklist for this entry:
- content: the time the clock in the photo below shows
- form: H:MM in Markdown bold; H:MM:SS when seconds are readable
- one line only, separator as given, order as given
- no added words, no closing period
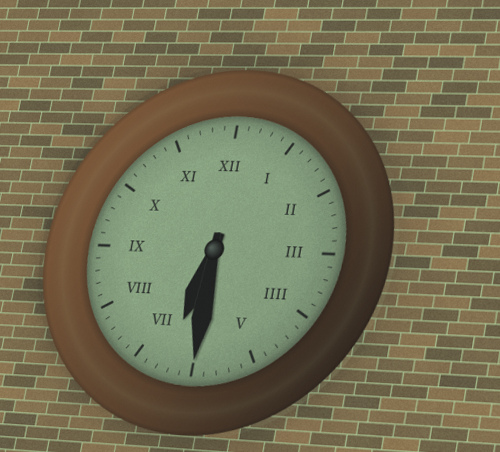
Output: **6:30**
